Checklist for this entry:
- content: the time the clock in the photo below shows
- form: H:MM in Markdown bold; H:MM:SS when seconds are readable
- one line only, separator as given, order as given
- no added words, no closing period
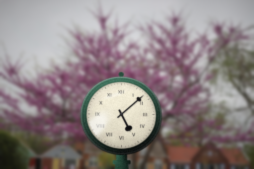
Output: **5:08**
